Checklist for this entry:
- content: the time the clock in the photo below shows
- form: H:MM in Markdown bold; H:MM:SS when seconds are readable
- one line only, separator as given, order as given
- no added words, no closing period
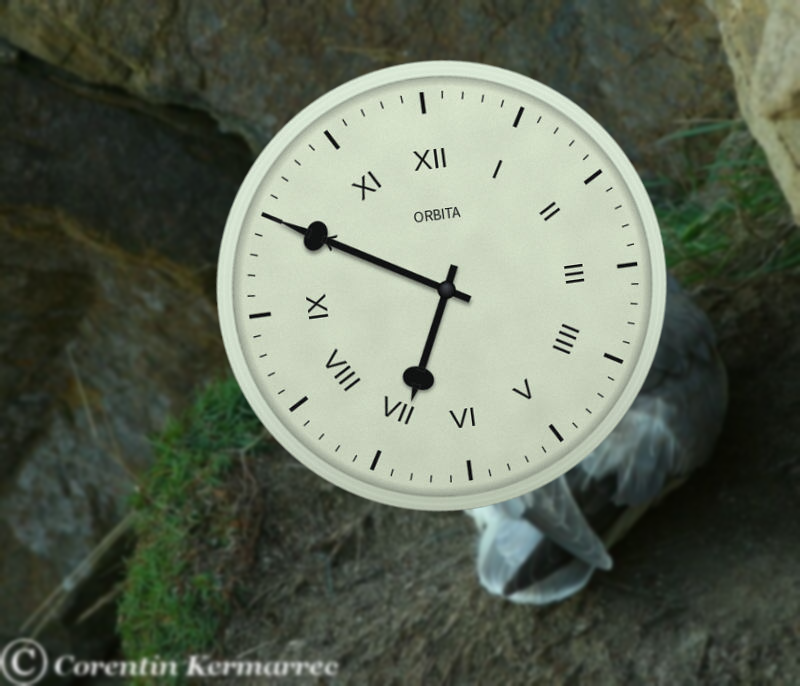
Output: **6:50**
